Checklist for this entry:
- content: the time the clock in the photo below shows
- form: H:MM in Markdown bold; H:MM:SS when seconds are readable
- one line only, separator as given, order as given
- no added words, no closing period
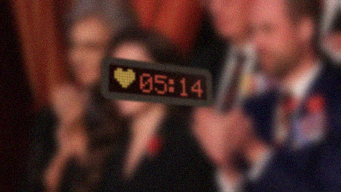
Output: **5:14**
